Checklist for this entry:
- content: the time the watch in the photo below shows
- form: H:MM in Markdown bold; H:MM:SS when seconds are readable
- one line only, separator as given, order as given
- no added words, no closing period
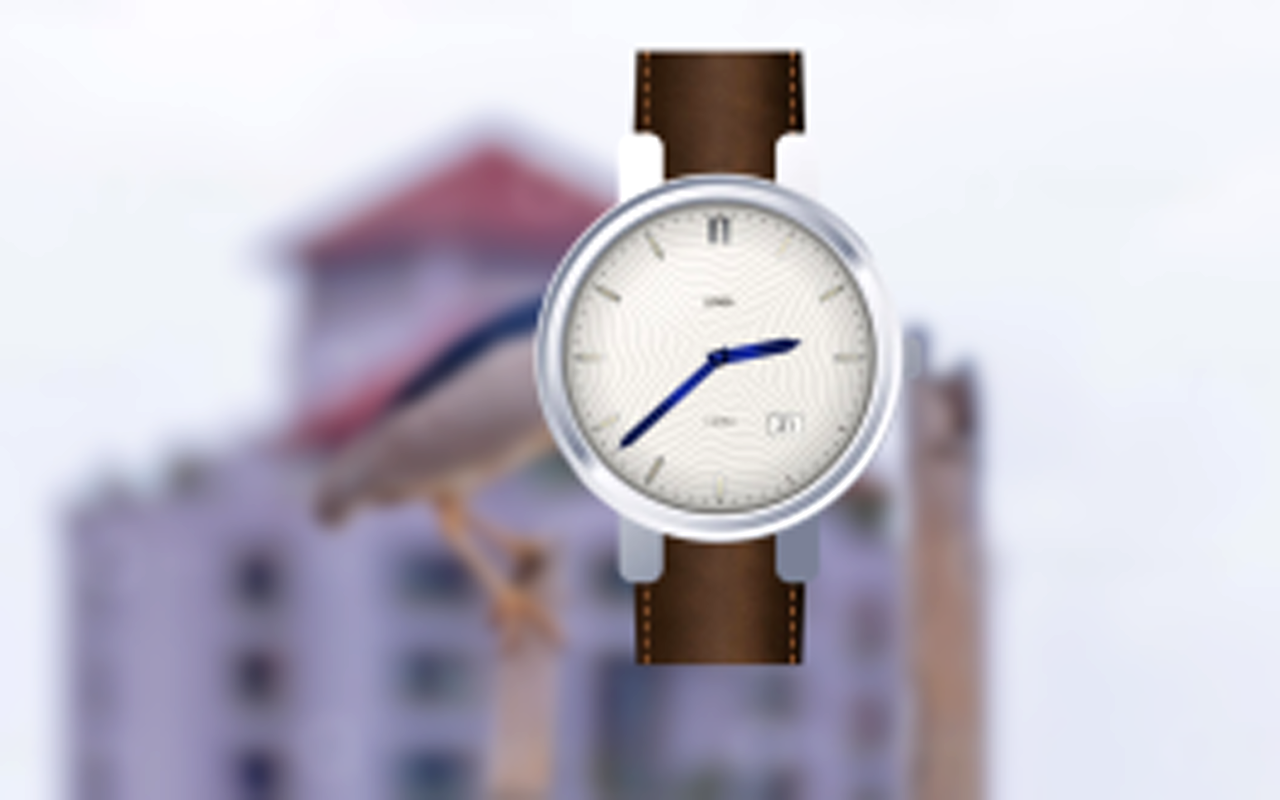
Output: **2:38**
